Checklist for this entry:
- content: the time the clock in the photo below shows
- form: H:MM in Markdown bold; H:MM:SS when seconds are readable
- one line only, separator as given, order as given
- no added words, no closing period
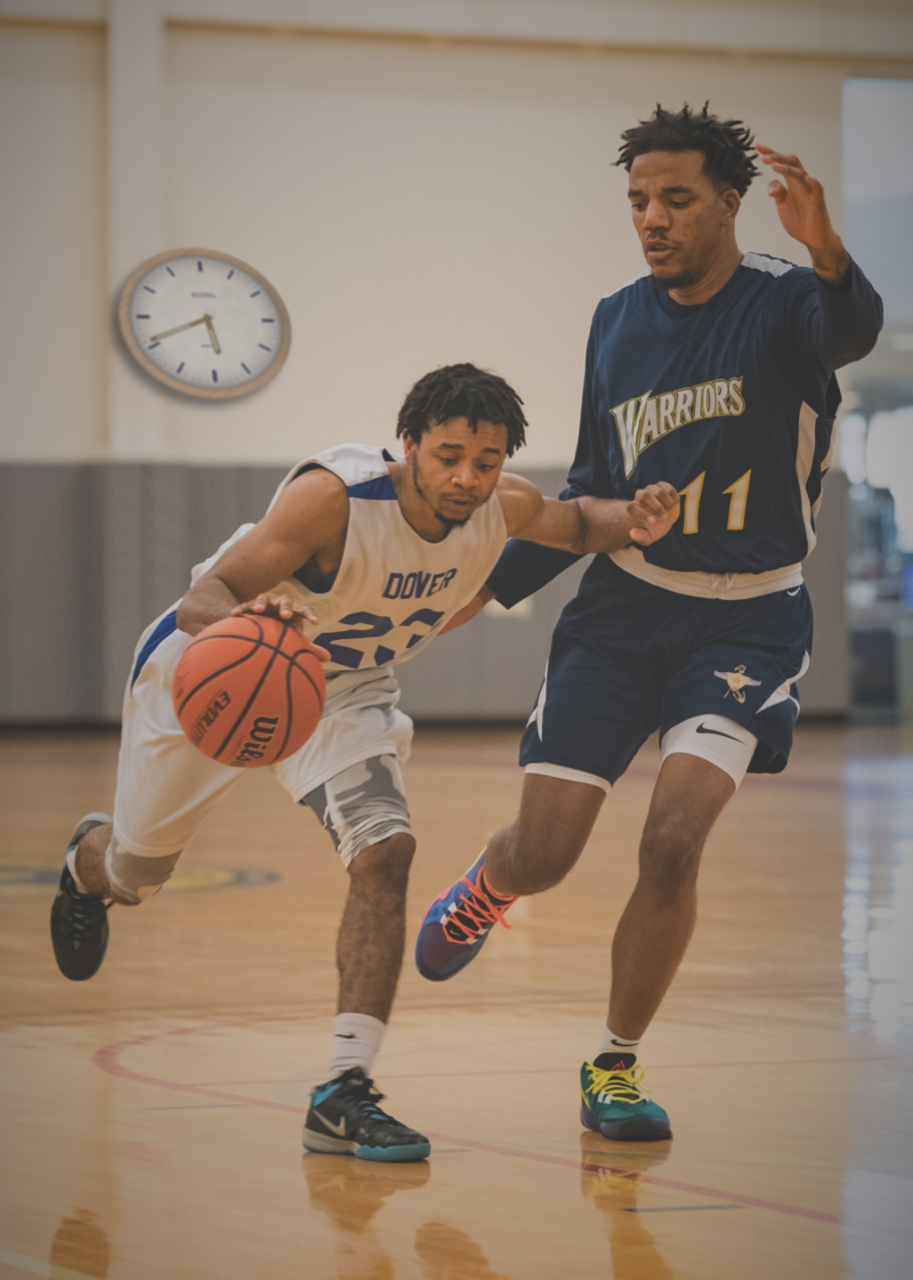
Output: **5:41**
